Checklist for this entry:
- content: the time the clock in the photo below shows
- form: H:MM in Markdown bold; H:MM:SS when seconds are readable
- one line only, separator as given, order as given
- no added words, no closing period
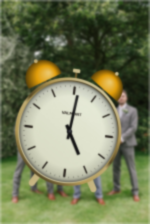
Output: **5:01**
